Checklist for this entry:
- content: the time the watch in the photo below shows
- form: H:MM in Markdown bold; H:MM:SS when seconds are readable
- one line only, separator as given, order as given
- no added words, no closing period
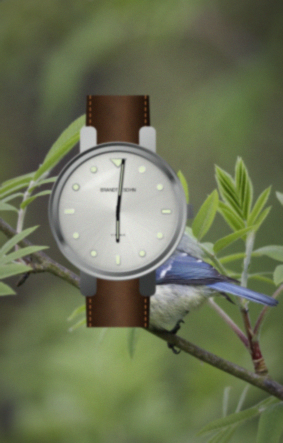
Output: **6:01**
